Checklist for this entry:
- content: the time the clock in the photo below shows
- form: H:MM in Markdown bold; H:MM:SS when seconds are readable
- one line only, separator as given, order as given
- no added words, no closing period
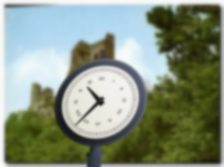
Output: **10:37**
